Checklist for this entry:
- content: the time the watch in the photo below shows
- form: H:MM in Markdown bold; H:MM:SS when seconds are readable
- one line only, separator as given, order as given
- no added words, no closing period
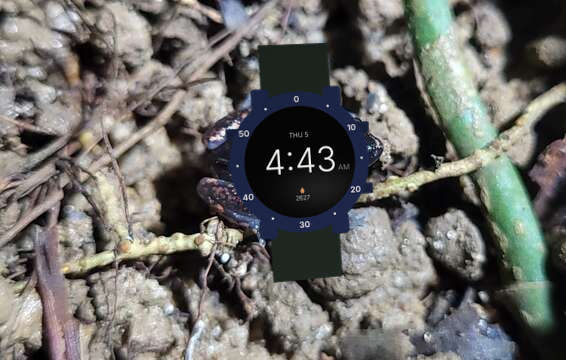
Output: **4:43**
